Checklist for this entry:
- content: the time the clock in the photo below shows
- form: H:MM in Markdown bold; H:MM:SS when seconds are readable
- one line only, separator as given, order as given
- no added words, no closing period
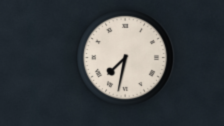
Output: **7:32**
